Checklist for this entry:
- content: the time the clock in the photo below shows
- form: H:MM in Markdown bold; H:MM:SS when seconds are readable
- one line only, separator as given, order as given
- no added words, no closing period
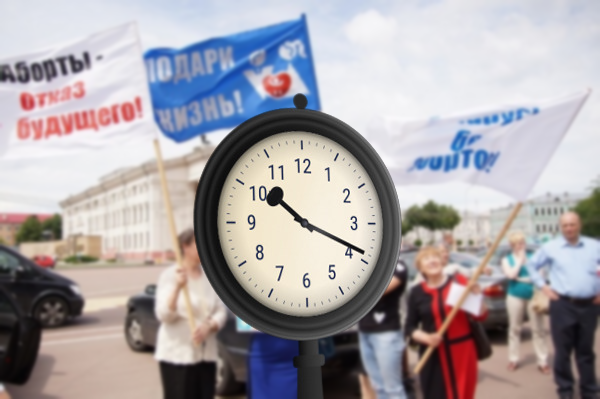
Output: **10:19**
